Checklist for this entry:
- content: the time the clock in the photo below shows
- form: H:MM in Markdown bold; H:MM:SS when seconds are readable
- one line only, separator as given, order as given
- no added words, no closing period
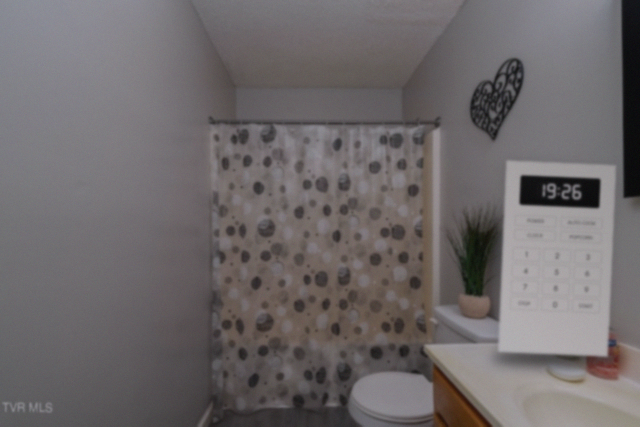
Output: **19:26**
